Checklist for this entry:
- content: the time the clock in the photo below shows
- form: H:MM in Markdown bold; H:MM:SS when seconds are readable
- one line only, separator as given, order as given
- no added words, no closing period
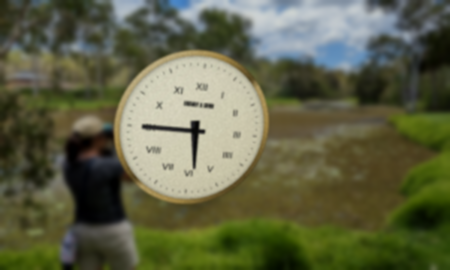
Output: **5:45**
